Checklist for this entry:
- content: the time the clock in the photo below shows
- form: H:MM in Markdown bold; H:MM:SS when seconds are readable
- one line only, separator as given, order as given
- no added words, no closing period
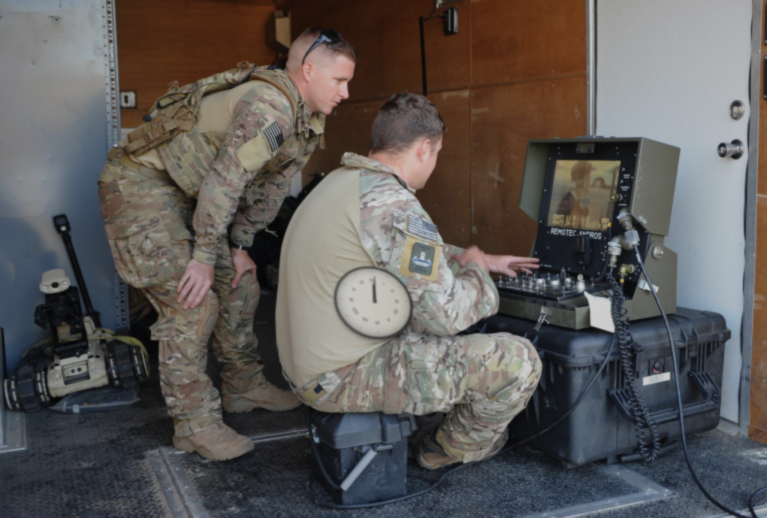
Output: **12:01**
